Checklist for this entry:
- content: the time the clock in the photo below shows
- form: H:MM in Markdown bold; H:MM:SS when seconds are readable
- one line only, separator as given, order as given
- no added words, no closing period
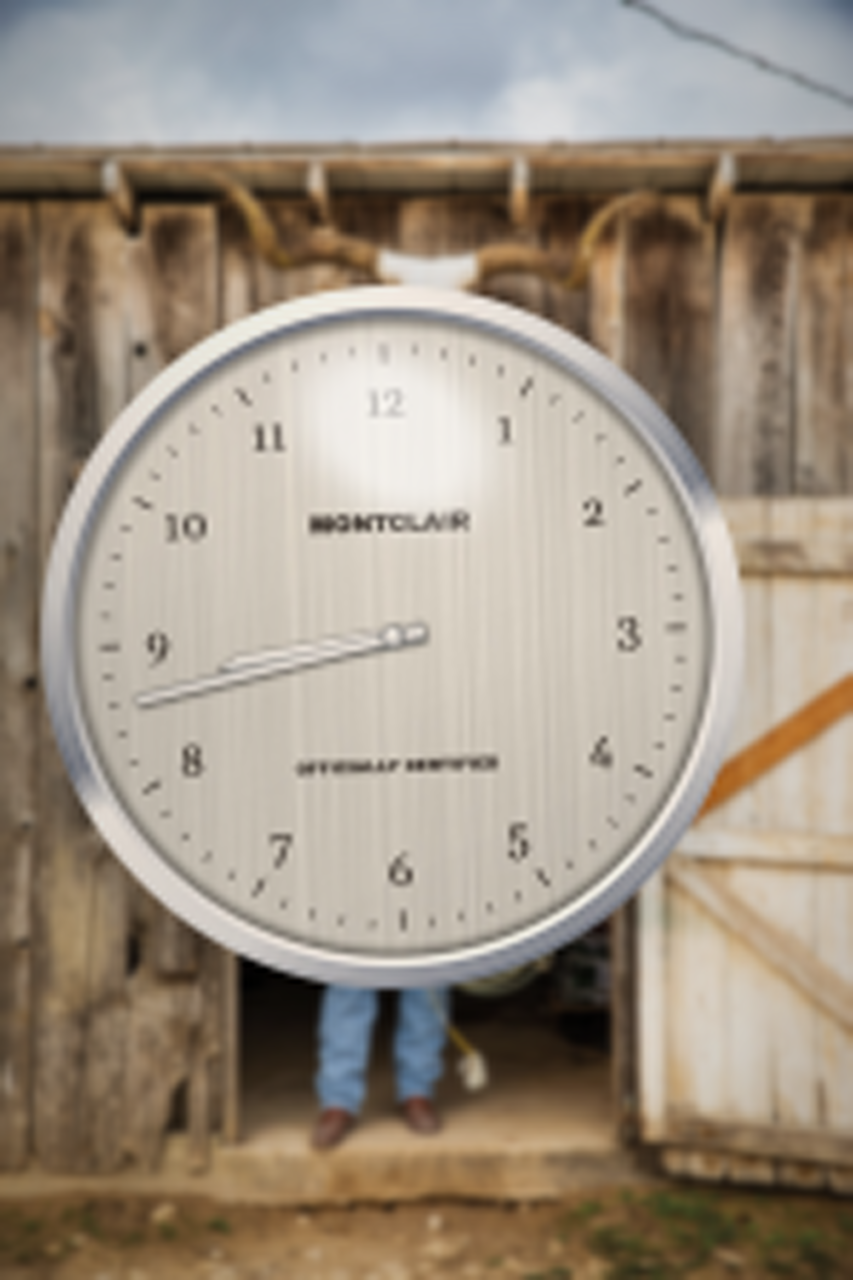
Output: **8:43**
